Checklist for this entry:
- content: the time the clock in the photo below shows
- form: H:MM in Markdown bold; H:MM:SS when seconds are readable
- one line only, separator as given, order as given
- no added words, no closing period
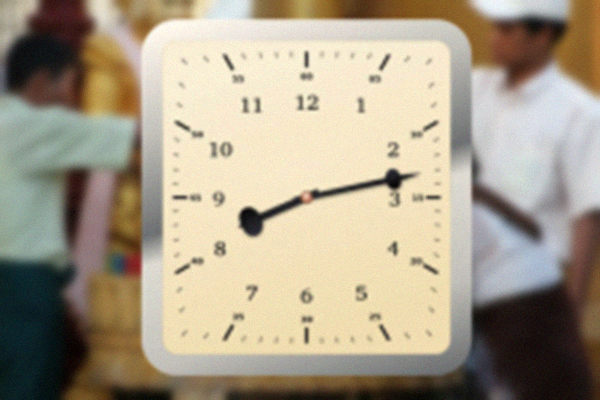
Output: **8:13**
